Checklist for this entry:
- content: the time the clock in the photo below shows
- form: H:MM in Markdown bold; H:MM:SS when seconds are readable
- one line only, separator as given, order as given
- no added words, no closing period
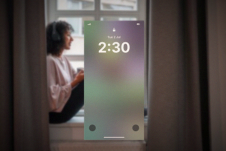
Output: **2:30**
